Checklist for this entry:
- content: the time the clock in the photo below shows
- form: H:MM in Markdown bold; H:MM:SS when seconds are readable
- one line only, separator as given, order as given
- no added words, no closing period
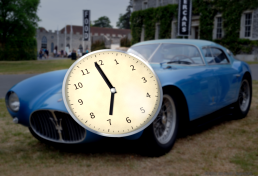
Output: **6:59**
